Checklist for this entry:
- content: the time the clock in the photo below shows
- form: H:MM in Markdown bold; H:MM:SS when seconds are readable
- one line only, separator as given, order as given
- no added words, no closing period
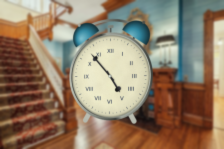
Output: **4:53**
